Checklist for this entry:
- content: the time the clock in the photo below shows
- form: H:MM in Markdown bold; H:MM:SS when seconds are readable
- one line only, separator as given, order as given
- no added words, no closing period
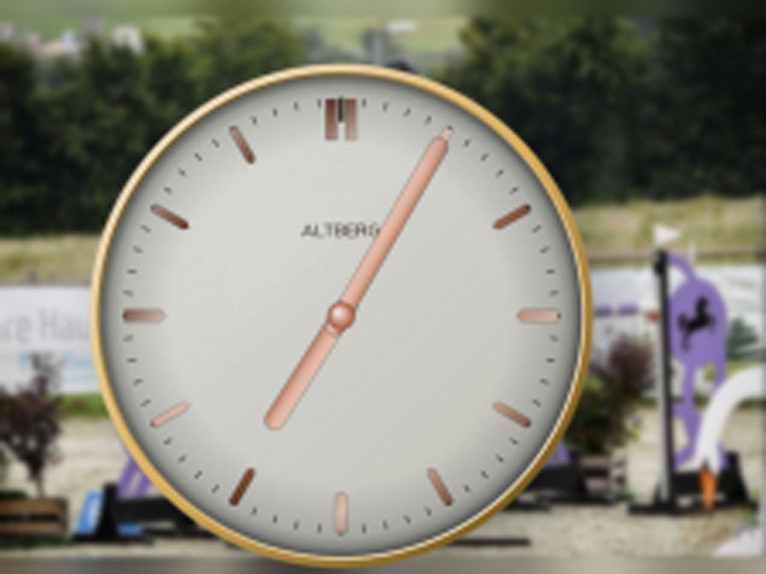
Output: **7:05**
